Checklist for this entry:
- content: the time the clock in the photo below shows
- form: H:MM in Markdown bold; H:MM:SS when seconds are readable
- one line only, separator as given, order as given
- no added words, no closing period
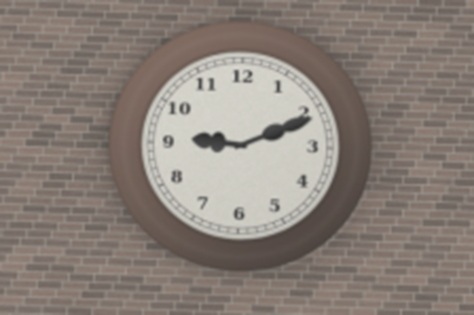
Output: **9:11**
